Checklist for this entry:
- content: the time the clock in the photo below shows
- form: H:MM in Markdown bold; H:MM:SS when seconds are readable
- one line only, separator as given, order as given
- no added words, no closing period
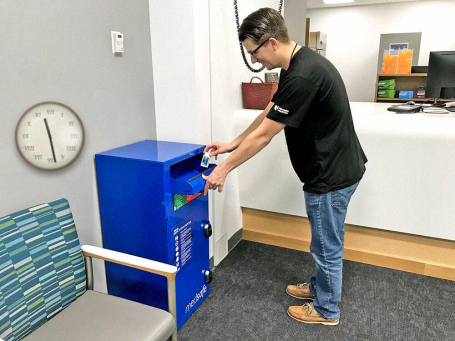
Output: **11:28**
